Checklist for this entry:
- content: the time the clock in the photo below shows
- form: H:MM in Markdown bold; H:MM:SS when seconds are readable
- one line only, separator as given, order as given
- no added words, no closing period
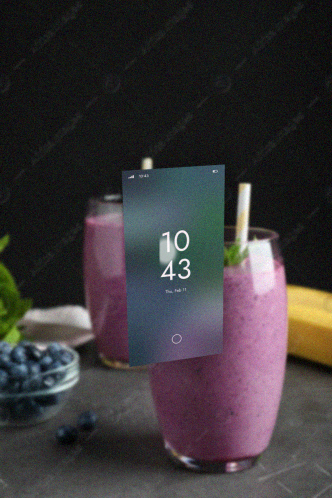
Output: **10:43**
